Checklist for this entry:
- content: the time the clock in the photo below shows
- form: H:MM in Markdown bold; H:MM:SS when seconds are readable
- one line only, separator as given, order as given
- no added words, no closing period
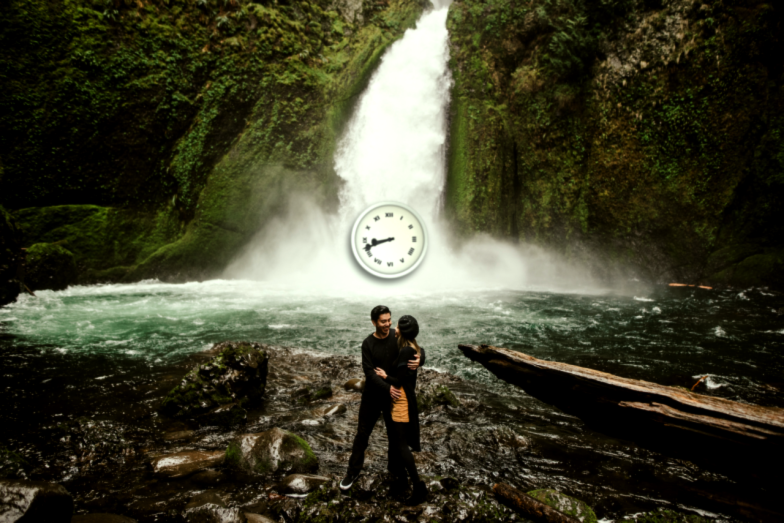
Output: **8:42**
